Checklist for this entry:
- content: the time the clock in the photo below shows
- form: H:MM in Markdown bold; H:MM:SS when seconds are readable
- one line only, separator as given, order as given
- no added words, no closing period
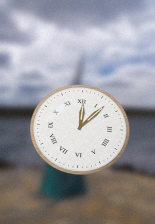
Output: **12:07**
